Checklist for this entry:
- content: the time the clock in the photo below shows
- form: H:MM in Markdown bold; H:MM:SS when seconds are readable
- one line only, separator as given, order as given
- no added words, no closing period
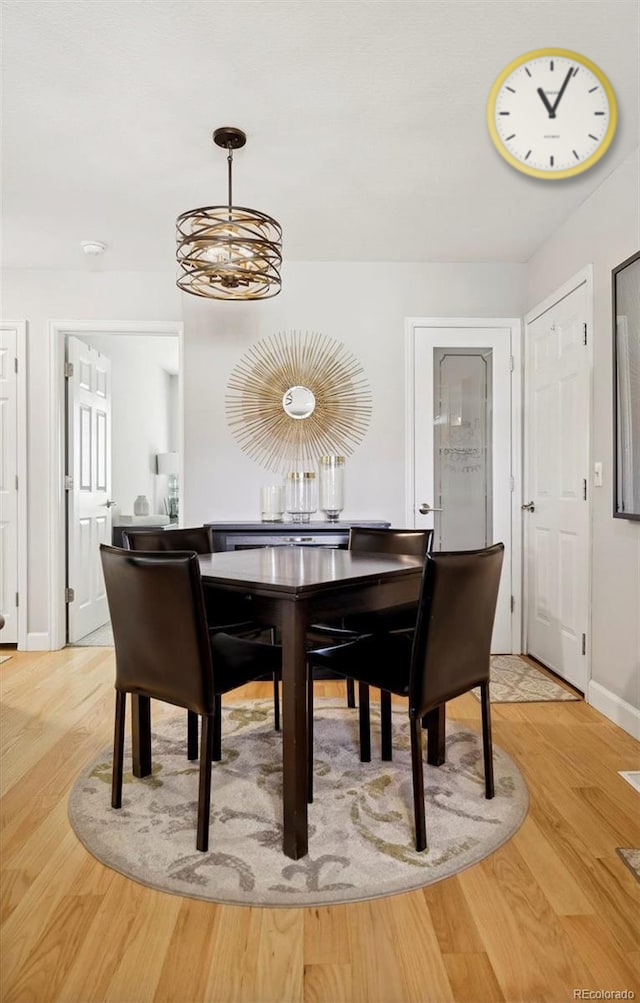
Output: **11:04**
